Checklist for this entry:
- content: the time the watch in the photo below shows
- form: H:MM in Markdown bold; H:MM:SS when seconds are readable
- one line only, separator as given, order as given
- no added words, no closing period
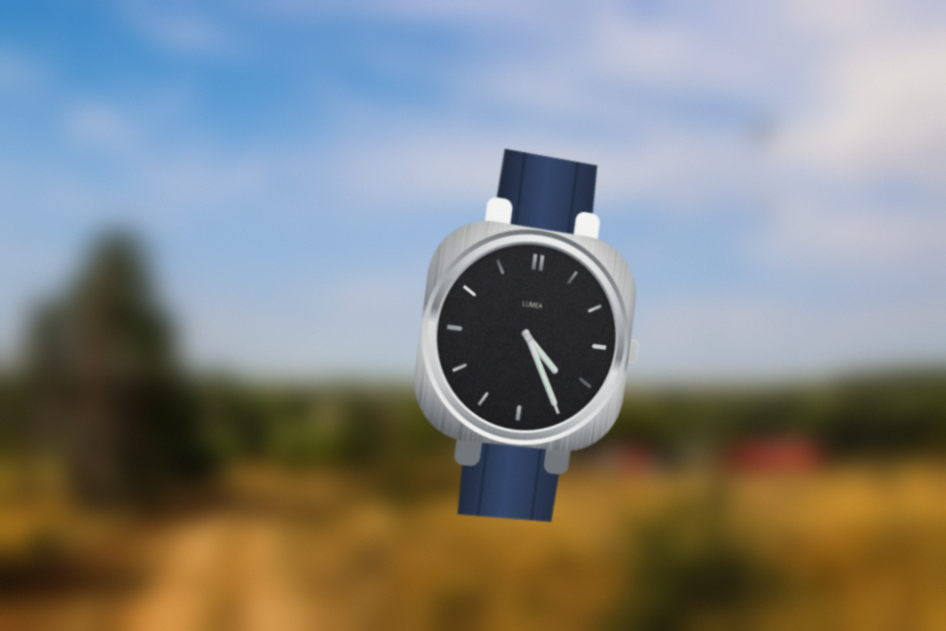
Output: **4:25**
